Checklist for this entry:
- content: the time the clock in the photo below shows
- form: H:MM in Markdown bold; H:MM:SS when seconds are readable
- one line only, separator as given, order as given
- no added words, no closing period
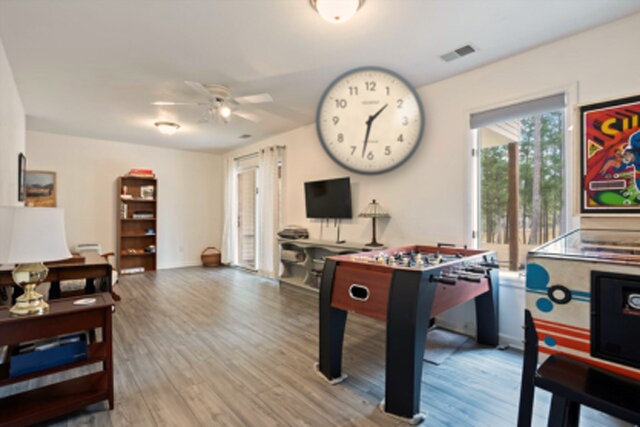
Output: **1:32**
